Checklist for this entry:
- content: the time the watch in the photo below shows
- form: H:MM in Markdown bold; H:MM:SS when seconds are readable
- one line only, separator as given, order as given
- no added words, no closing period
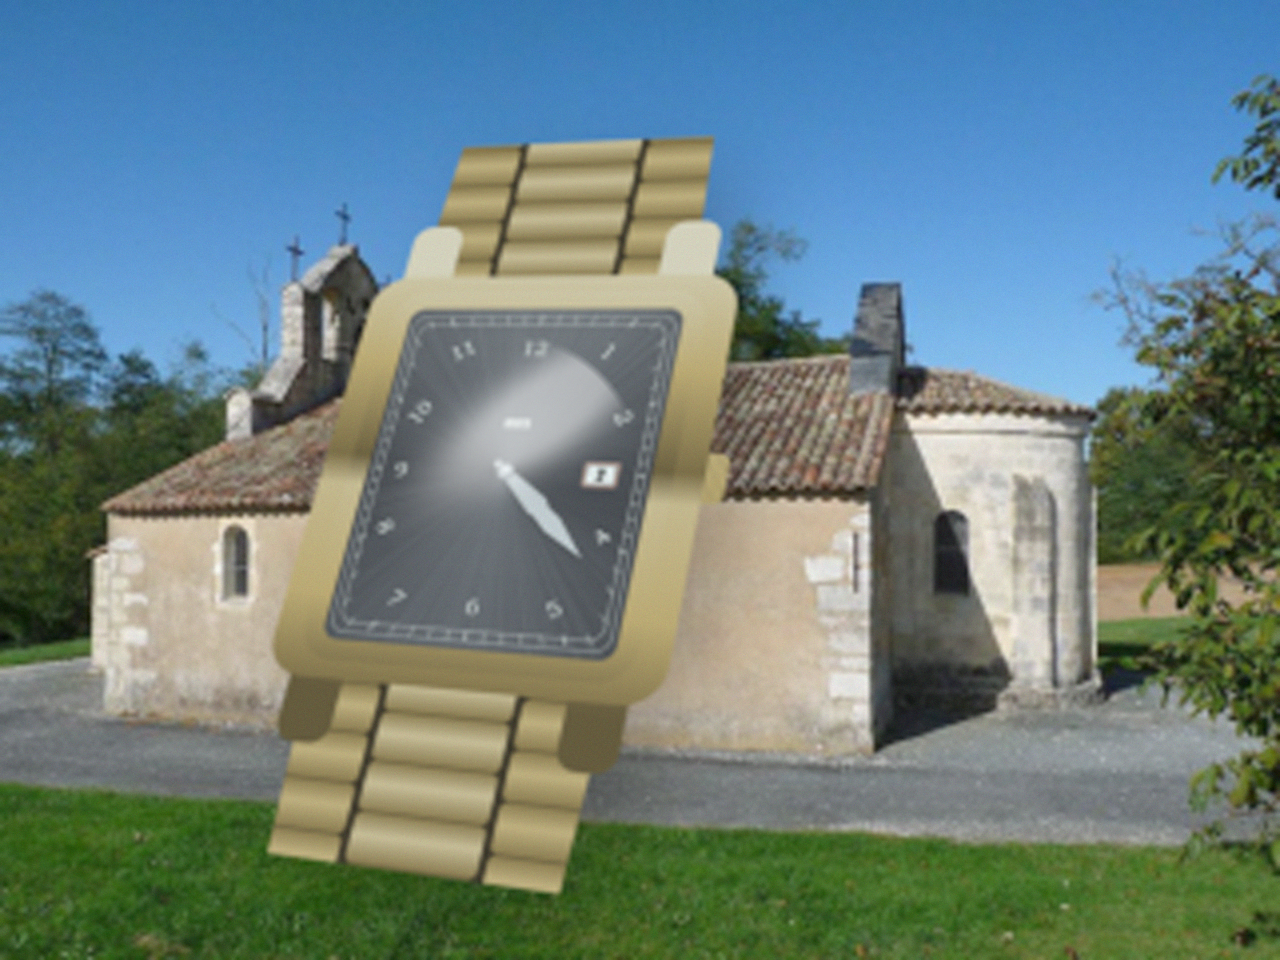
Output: **4:22**
